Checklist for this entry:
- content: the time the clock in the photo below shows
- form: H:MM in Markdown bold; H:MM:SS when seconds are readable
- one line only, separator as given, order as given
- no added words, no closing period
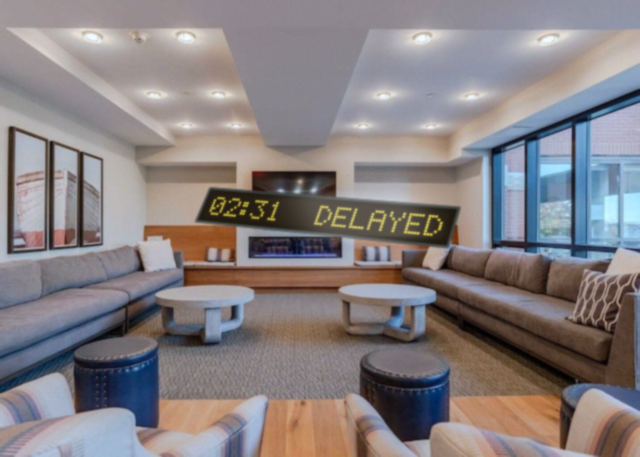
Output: **2:31**
